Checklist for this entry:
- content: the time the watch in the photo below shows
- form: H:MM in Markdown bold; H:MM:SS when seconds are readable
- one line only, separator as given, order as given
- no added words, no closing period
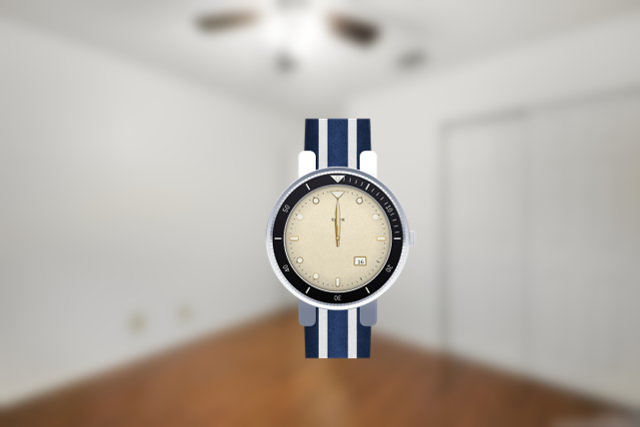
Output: **12:00**
